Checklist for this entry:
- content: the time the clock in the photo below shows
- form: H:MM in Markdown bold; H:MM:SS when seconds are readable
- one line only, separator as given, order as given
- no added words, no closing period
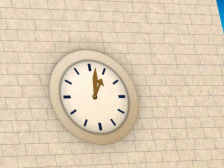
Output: **1:02**
